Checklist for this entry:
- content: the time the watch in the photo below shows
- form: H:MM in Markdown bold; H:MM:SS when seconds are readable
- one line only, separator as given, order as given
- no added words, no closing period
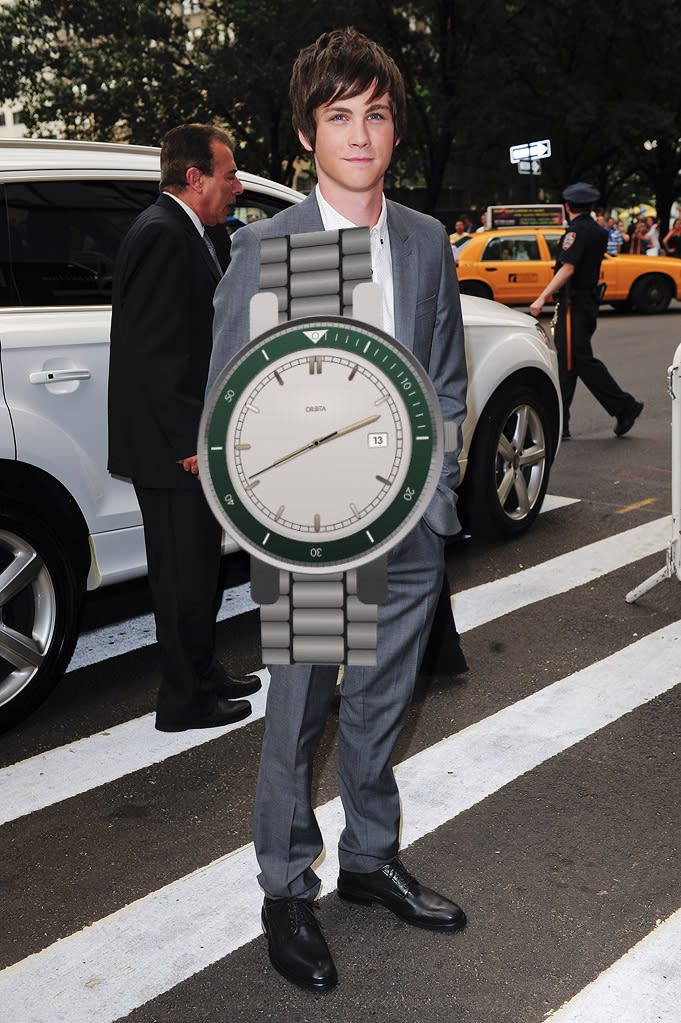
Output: **8:11:41**
